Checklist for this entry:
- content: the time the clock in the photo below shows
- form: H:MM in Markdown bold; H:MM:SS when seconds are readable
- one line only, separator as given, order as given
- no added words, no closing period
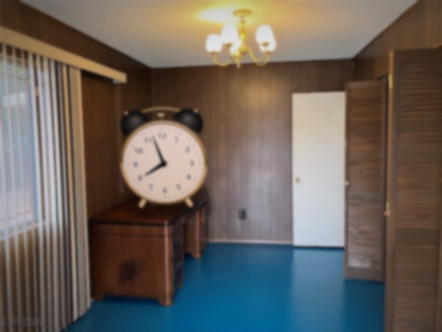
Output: **7:57**
